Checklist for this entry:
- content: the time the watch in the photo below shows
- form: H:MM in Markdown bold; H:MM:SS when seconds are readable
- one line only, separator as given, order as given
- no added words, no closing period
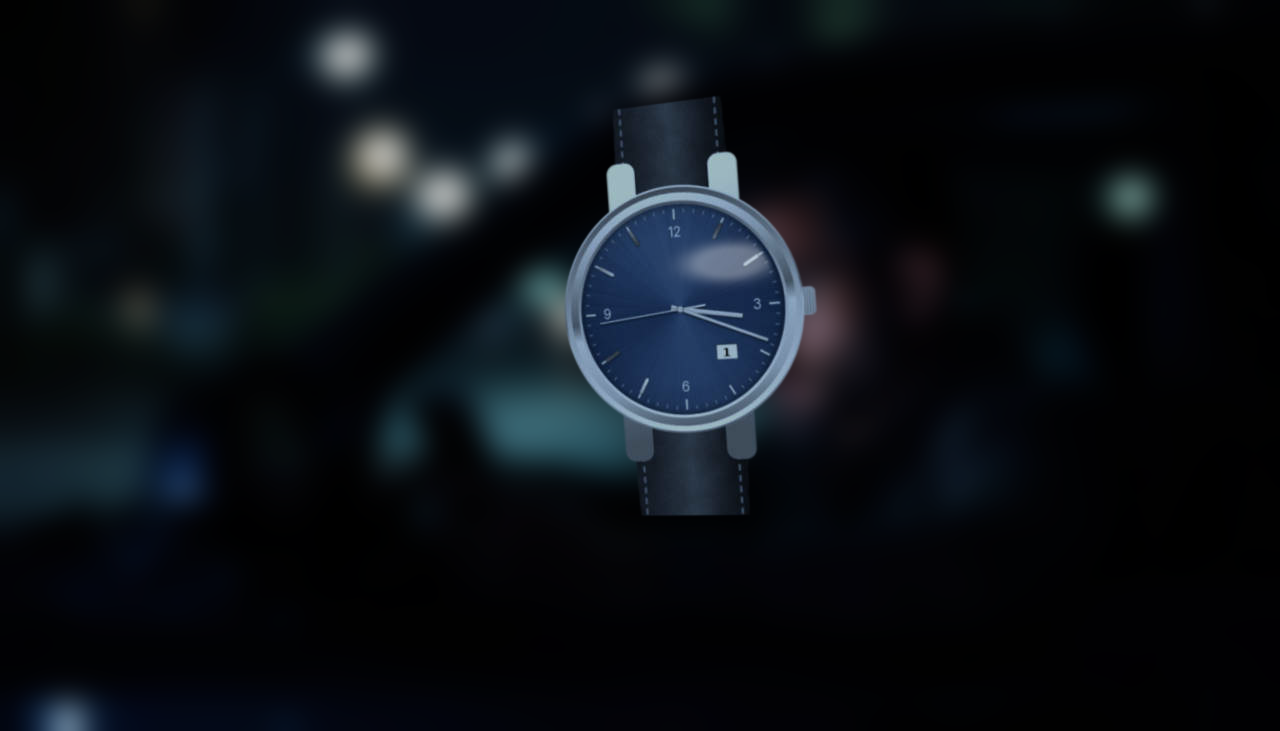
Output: **3:18:44**
